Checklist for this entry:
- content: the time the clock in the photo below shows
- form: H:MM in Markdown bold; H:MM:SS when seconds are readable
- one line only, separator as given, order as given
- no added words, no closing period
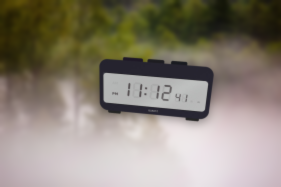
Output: **11:12:41**
